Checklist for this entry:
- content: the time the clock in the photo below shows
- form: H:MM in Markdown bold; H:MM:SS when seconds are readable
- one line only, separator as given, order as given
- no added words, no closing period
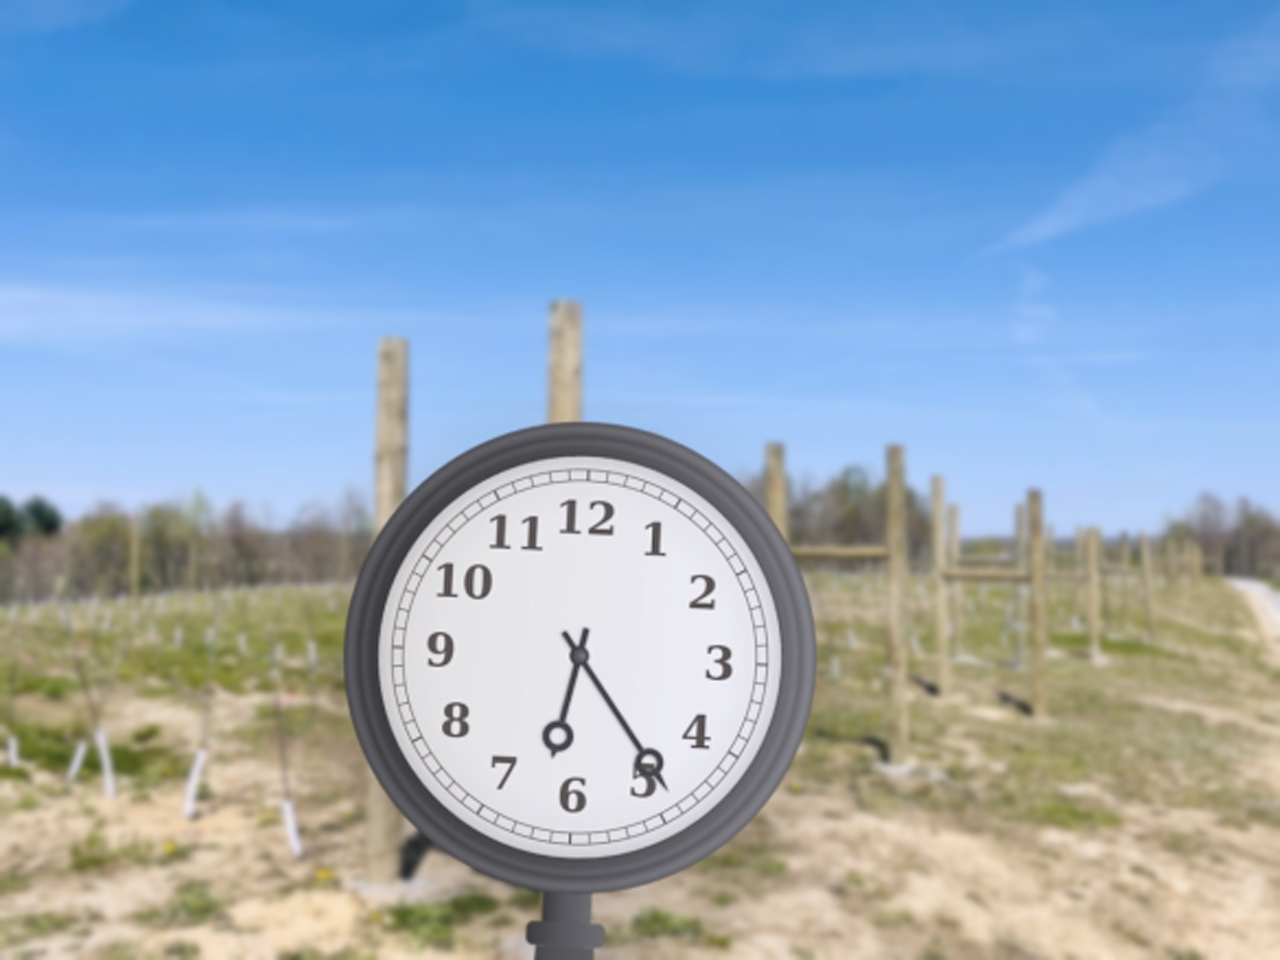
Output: **6:24**
